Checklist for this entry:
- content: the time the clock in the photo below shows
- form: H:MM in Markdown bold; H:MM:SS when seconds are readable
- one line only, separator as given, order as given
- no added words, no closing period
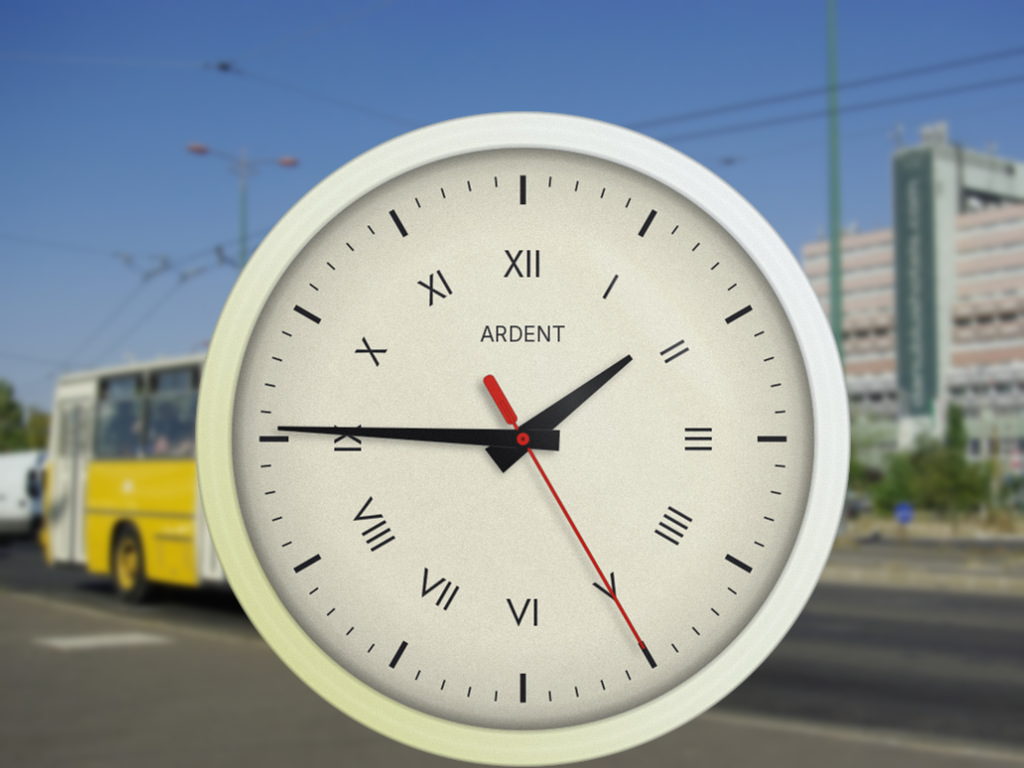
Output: **1:45:25**
